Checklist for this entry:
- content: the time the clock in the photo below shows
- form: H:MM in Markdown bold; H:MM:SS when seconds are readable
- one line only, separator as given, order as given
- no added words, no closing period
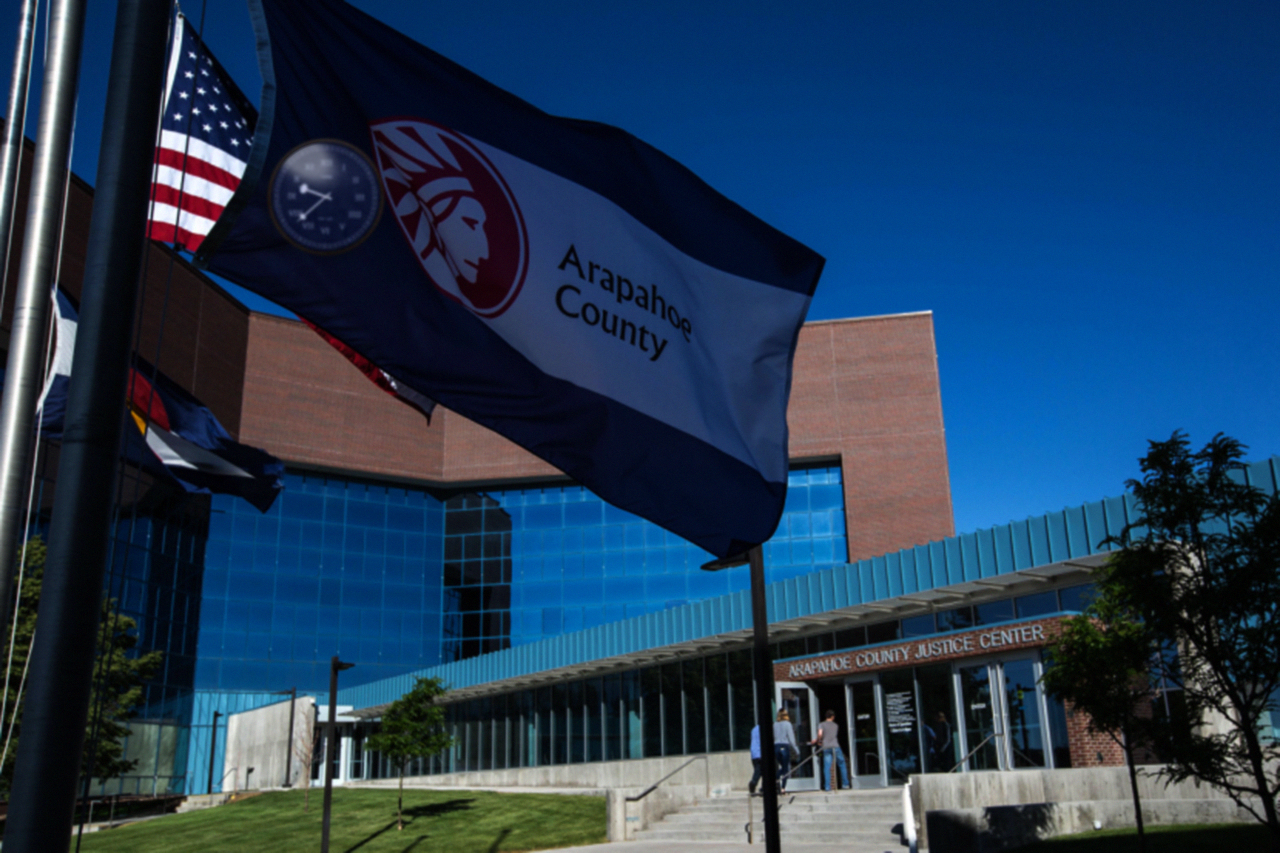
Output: **9:38**
